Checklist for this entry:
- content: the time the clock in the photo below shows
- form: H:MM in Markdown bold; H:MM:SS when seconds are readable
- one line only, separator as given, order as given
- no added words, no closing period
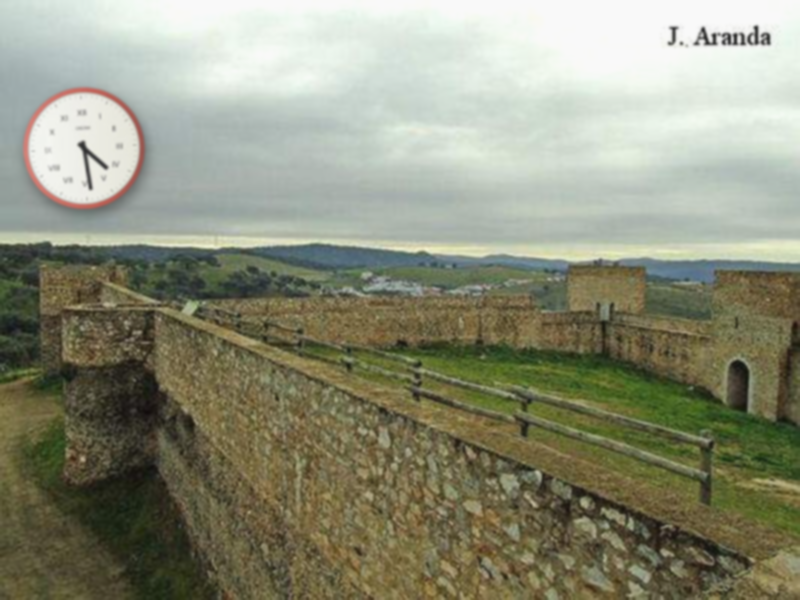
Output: **4:29**
